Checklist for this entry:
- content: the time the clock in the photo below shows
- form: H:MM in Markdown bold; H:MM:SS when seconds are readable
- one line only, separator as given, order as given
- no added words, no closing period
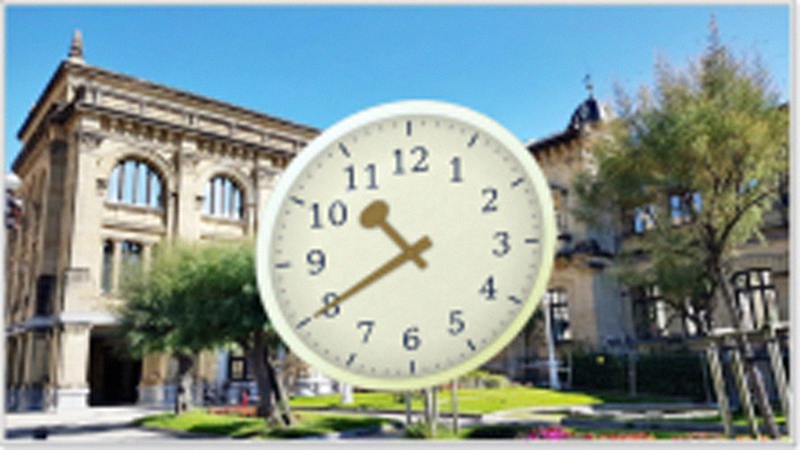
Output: **10:40**
